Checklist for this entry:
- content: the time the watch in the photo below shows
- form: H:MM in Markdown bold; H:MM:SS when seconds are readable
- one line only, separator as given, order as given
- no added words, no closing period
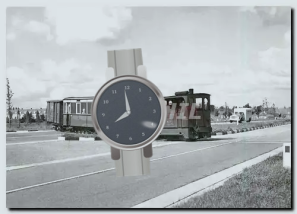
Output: **7:59**
